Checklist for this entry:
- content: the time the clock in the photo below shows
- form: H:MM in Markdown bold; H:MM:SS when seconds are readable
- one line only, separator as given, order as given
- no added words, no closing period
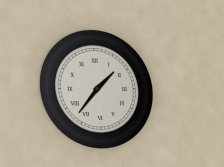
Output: **1:37**
